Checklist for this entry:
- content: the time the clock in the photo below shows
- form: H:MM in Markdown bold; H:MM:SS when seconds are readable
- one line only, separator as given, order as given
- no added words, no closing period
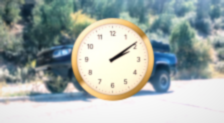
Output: **2:09**
